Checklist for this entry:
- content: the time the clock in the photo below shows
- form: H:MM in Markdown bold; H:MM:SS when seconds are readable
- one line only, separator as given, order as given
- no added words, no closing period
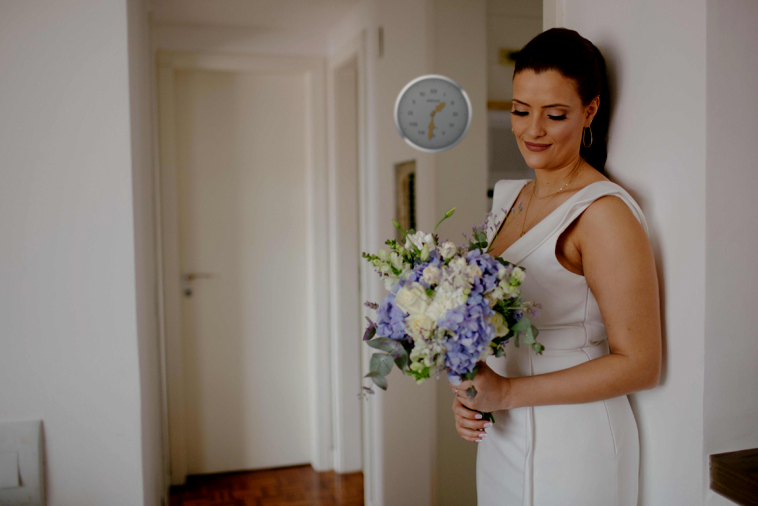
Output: **1:31**
